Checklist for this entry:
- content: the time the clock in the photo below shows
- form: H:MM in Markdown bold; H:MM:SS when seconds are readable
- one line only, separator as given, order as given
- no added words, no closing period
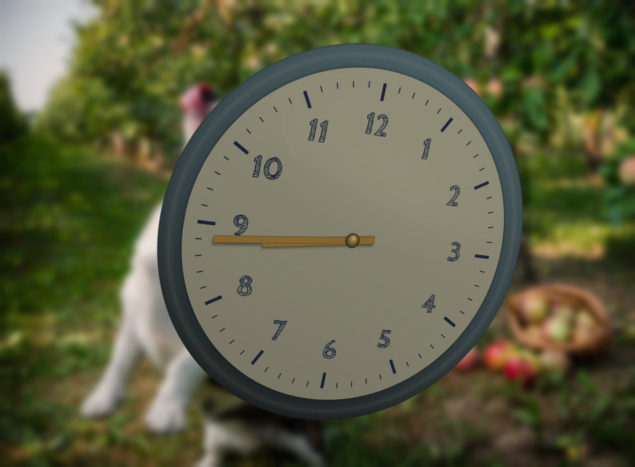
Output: **8:44**
